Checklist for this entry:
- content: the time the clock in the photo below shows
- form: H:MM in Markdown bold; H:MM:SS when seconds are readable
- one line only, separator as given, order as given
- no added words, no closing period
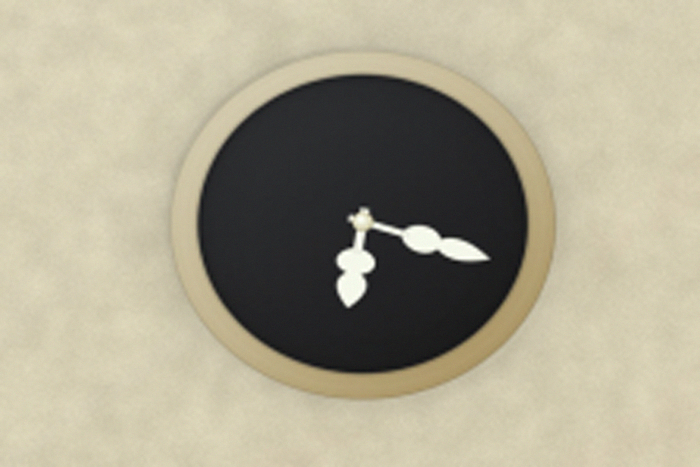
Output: **6:18**
